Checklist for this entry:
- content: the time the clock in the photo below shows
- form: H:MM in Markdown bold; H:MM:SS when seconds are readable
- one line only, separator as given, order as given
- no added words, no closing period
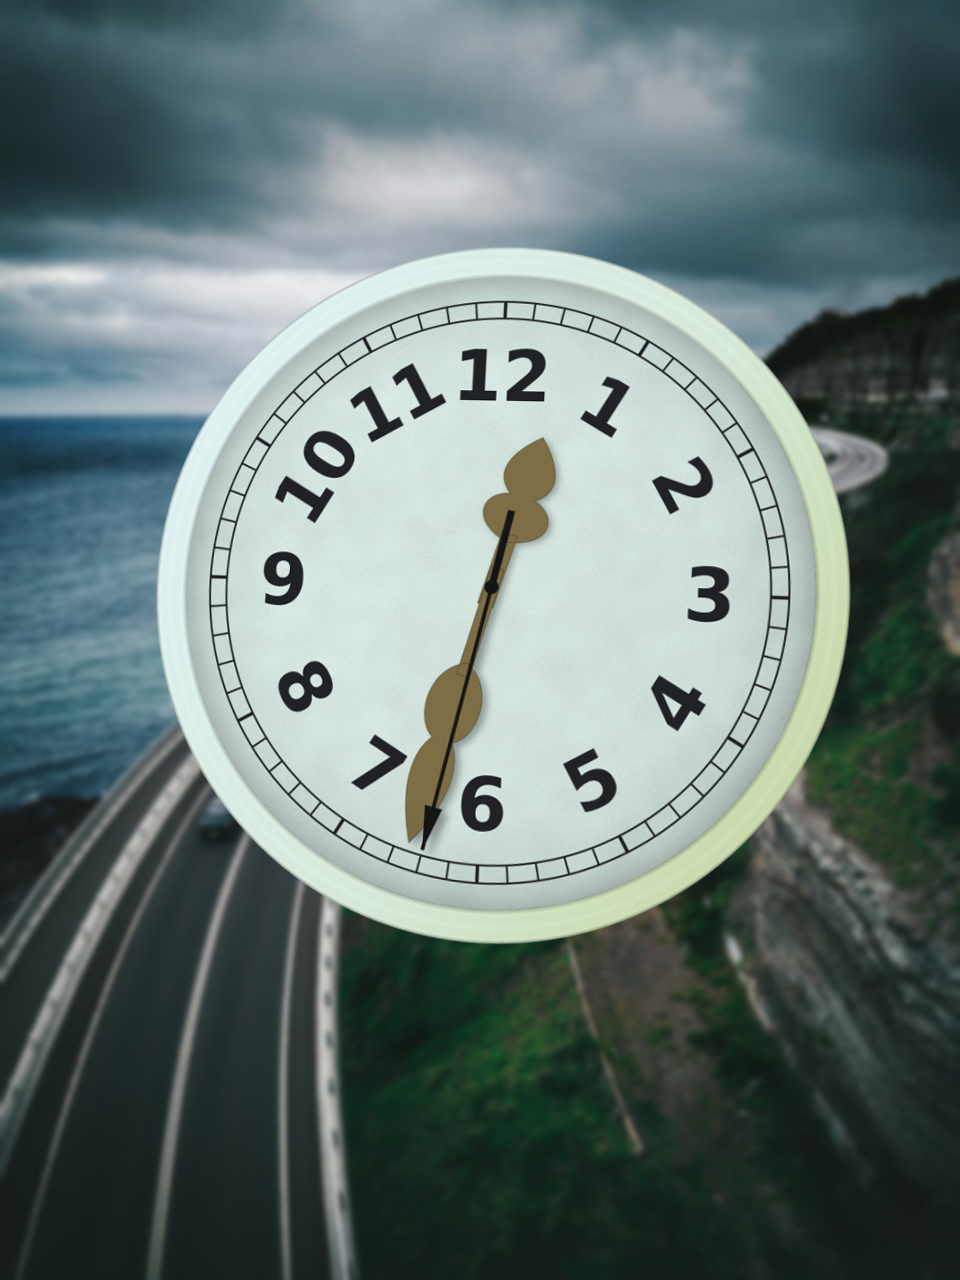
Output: **12:32:32**
